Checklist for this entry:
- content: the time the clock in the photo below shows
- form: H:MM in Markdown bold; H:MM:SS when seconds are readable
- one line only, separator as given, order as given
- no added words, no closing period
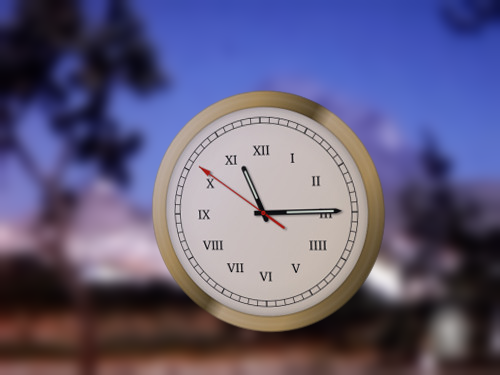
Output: **11:14:51**
